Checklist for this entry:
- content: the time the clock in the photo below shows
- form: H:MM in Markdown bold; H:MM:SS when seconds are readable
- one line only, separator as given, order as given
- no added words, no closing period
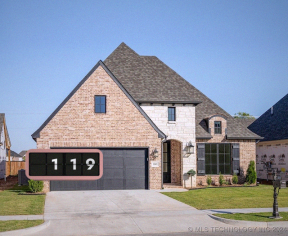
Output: **1:19**
